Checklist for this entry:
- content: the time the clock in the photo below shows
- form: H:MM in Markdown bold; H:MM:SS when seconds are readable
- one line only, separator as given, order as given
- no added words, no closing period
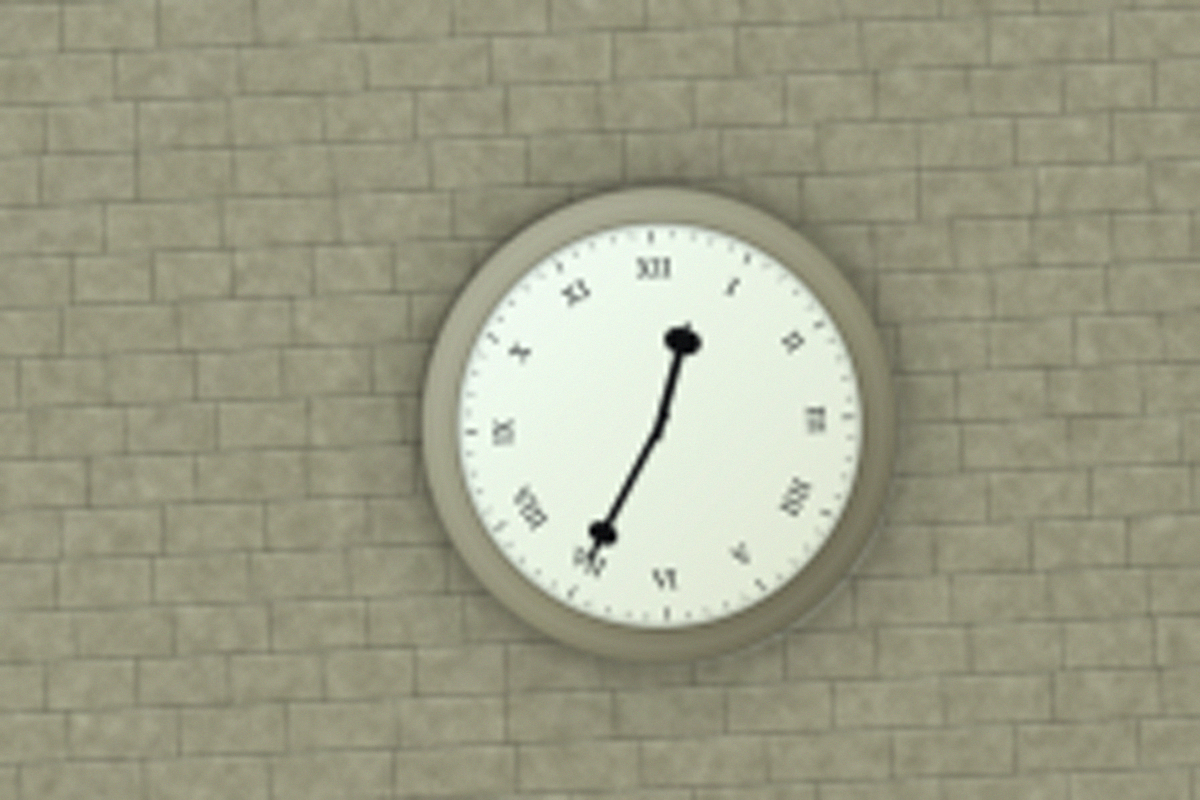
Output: **12:35**
